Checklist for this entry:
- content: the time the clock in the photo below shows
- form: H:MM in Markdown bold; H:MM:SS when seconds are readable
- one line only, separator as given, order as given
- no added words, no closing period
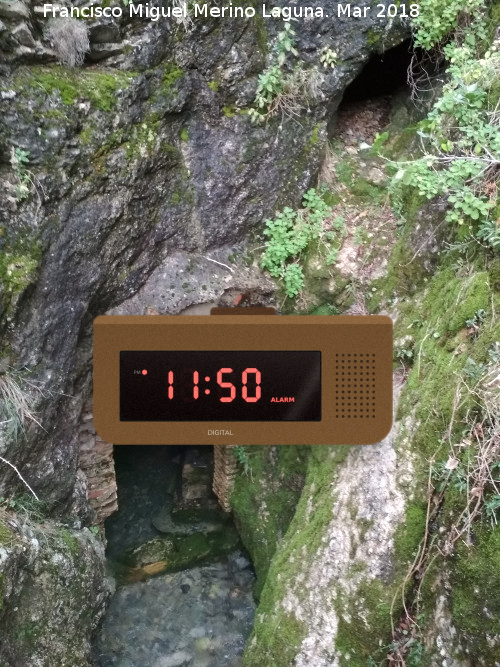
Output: **11:50**
